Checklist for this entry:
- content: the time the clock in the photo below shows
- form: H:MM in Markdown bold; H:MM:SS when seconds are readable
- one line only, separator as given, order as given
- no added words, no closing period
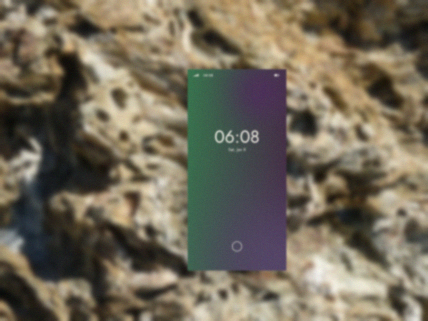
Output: **6:08**
